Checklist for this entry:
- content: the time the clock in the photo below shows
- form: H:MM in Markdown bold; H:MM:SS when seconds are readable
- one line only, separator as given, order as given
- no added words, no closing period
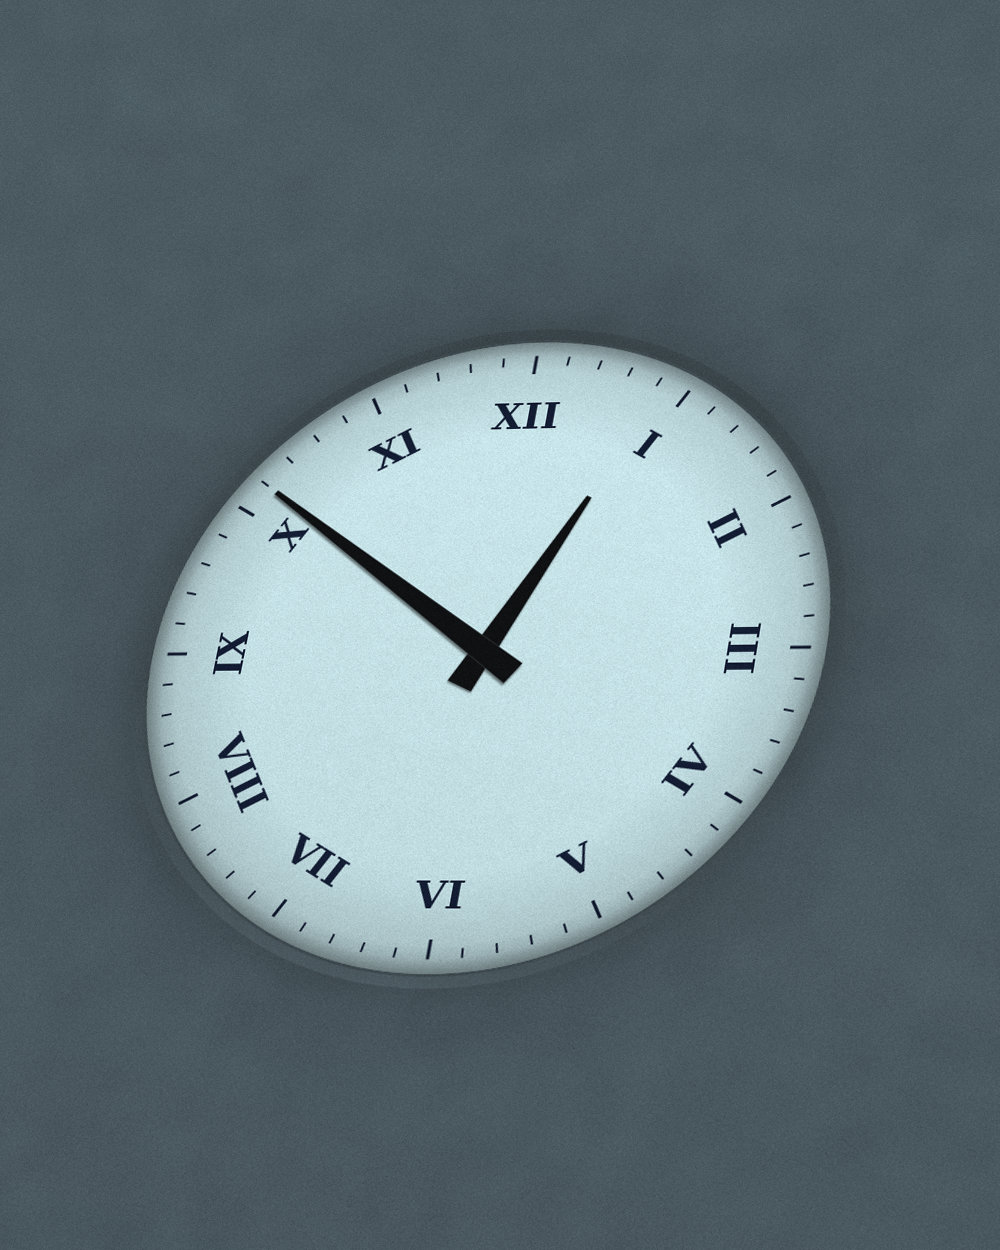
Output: **12:51**
